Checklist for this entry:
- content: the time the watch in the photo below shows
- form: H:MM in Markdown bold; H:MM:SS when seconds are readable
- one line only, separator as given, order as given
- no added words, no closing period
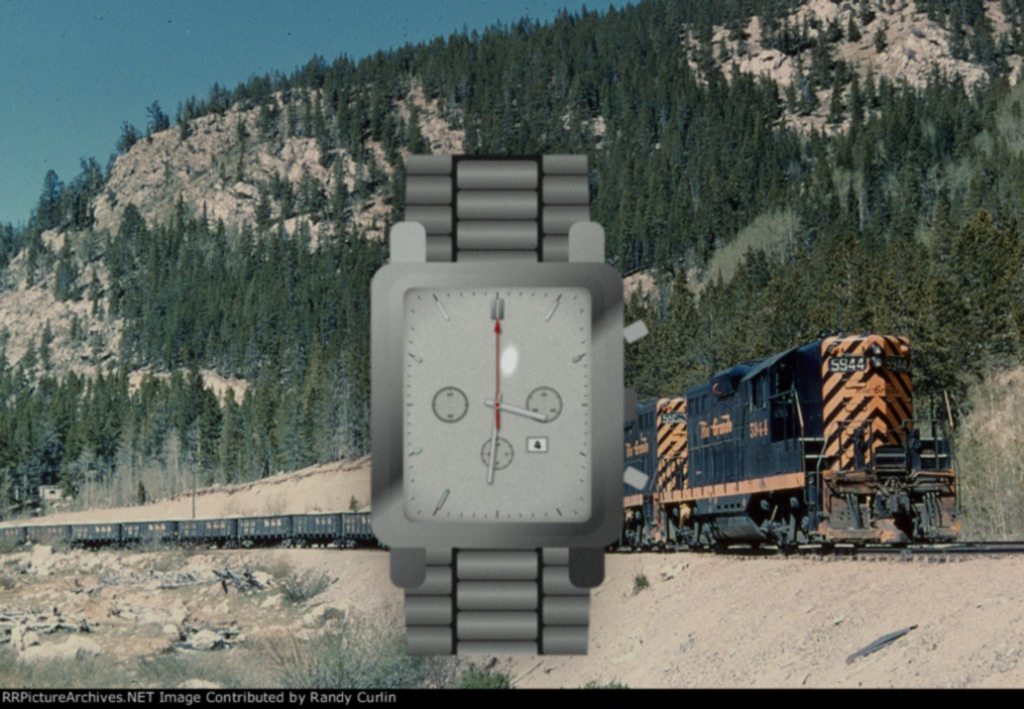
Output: **3:31**
